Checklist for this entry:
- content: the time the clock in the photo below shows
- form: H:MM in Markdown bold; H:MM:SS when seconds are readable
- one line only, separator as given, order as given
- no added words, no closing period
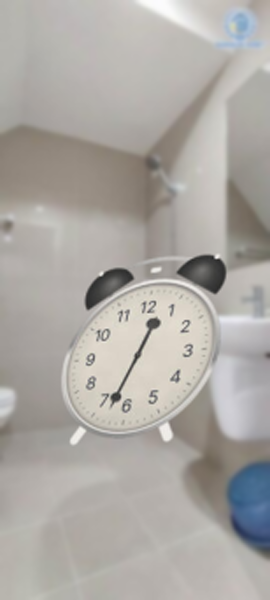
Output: **12:33**
